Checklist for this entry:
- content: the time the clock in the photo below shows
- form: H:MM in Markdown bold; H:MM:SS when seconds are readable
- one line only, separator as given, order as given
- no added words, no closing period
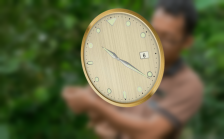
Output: **10:21**
